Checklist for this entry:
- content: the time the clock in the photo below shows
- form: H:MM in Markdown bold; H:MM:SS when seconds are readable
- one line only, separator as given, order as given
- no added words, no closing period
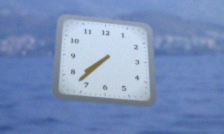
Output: **7:37**
